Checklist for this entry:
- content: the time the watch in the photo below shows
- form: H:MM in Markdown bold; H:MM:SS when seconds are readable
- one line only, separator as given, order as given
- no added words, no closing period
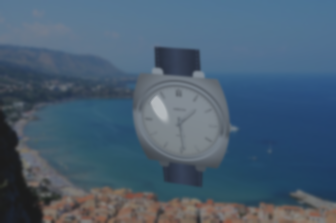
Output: **1:29**
